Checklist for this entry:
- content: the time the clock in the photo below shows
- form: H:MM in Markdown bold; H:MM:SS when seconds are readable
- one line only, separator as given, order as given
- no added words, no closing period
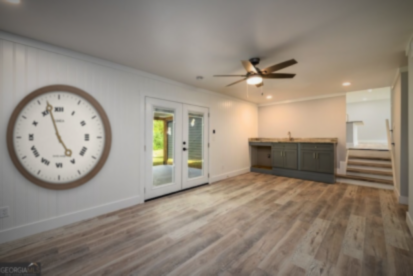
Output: **4:57**
